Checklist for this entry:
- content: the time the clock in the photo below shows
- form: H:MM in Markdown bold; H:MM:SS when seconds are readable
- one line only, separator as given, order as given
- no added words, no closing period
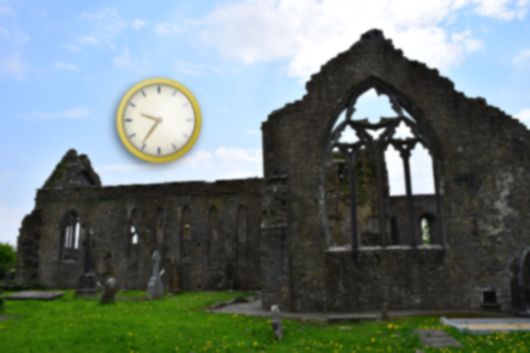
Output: **9:36**
